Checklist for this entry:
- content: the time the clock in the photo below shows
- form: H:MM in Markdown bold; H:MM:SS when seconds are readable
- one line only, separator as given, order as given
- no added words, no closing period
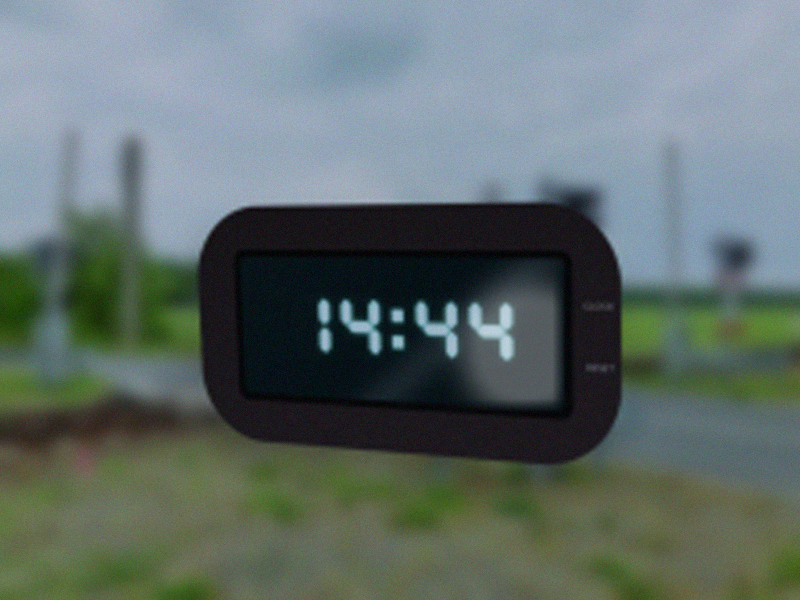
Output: **14:44**
